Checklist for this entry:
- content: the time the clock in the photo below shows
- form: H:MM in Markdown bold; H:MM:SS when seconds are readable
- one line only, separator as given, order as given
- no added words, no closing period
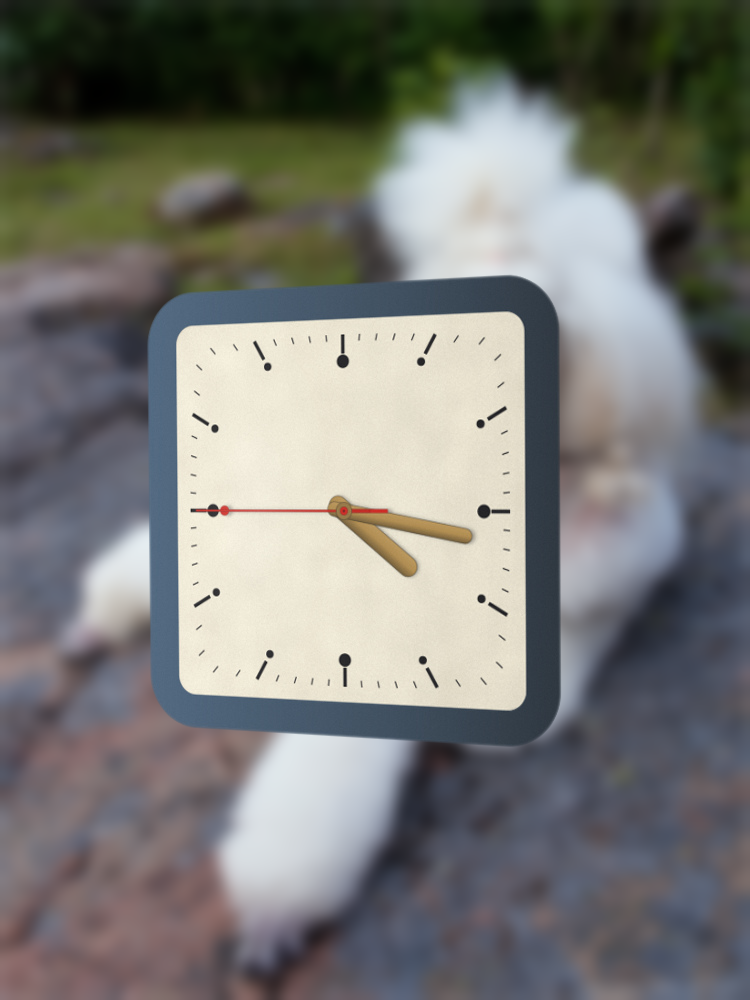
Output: **4:16:45**
